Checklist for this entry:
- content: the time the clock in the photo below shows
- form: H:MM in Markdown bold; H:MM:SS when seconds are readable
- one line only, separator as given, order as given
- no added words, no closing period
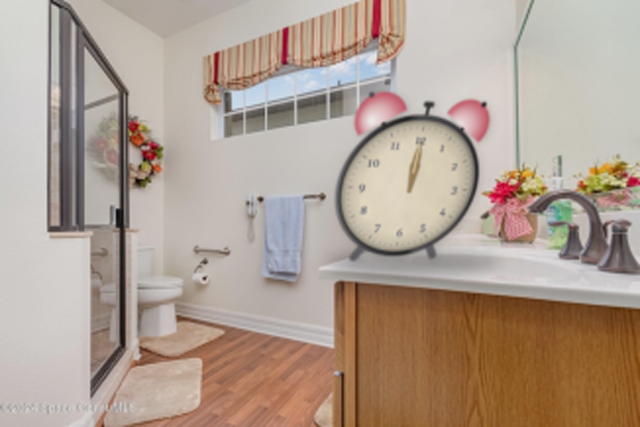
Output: **12:00**
